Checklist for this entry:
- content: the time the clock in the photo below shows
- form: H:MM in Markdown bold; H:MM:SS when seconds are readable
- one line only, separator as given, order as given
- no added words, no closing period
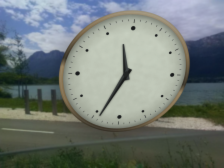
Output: **11:34**
